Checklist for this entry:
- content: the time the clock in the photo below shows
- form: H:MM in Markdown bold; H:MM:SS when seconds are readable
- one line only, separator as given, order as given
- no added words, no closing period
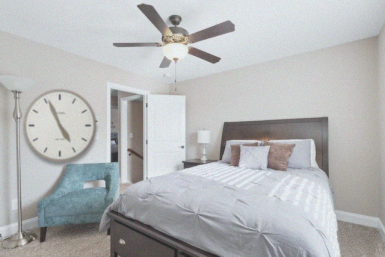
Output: **4:56**
